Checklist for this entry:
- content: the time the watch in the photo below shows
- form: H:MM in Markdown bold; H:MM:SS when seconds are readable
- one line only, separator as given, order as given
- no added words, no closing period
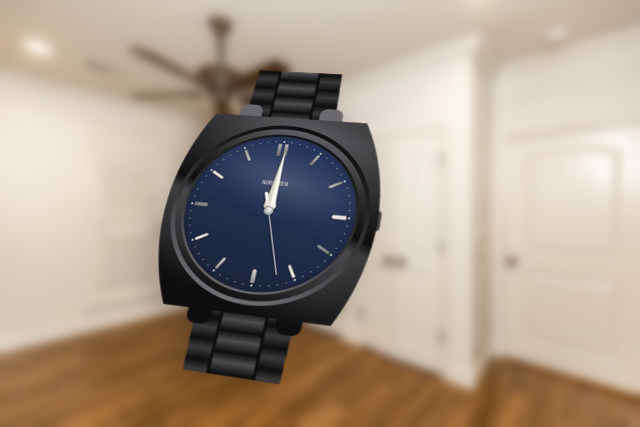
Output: **12:00:27**
